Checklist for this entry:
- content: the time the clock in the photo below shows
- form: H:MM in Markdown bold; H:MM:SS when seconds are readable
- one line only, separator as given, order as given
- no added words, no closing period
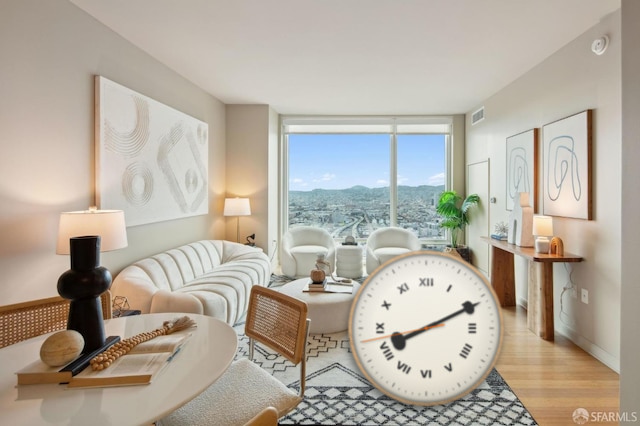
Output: **8:10:43**
